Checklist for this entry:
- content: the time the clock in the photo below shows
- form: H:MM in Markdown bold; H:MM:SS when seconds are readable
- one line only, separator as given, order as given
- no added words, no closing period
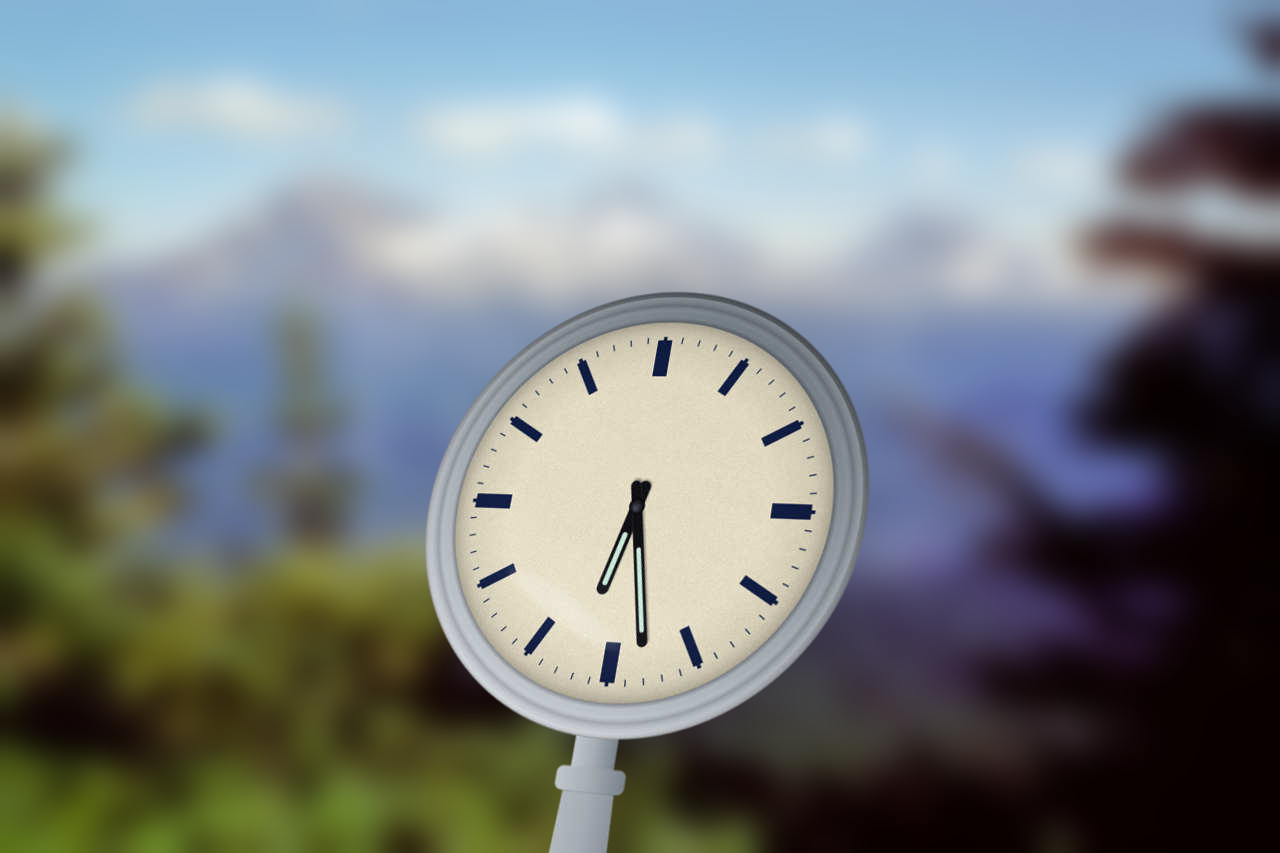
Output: **6:28**
